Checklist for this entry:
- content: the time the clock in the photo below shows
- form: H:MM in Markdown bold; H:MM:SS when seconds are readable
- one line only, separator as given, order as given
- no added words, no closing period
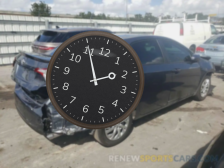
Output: **1:55**
